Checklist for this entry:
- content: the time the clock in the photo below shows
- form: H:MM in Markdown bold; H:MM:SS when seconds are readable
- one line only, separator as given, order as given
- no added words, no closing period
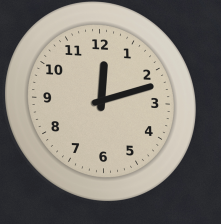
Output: **12:12**
